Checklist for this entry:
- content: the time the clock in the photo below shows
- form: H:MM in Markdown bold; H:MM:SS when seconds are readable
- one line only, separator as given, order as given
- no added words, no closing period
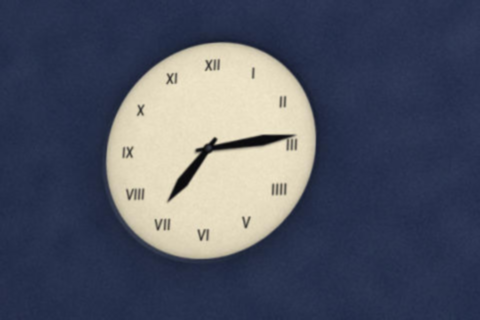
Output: **7:14**
